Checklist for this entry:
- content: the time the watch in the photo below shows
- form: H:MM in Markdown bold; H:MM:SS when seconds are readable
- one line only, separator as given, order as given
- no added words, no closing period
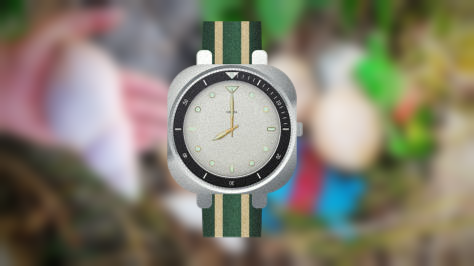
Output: **8:00**
